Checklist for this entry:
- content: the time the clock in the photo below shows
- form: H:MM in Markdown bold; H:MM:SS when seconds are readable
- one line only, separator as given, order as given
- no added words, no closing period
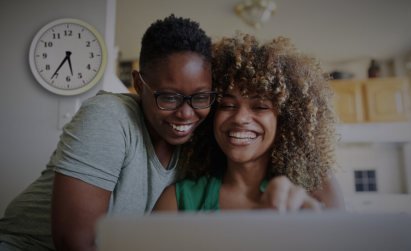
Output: **5:36**
